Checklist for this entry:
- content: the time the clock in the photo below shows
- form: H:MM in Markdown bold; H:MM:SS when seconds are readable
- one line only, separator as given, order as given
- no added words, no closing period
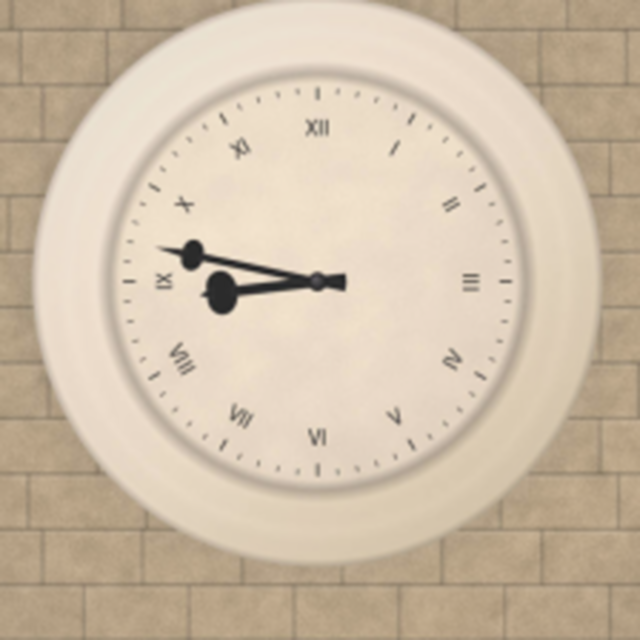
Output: **8:47**
